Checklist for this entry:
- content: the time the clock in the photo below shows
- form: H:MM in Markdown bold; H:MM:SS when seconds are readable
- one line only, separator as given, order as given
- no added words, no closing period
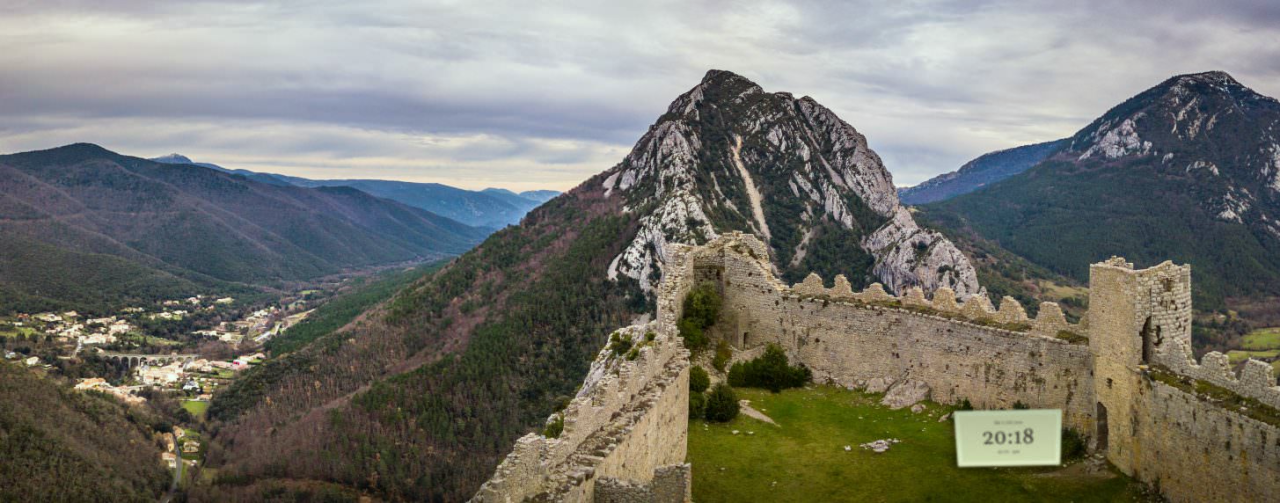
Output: **20:18**
